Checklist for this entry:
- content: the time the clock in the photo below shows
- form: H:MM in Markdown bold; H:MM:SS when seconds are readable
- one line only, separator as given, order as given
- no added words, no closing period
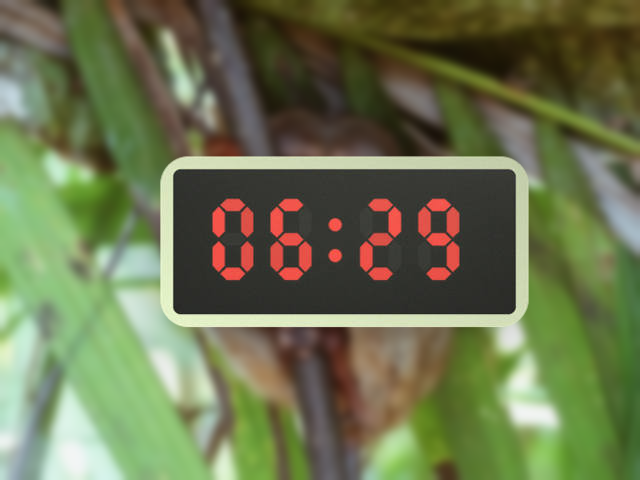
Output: **6:29**
